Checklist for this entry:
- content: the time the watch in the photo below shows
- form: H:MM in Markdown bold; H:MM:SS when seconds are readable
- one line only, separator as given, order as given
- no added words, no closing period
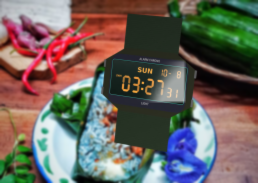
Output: **3:27:31**
